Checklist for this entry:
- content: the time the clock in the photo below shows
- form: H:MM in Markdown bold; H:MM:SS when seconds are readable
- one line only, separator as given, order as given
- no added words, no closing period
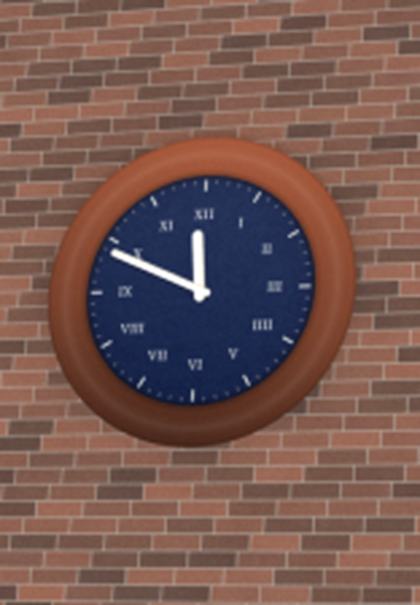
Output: **11:49**
